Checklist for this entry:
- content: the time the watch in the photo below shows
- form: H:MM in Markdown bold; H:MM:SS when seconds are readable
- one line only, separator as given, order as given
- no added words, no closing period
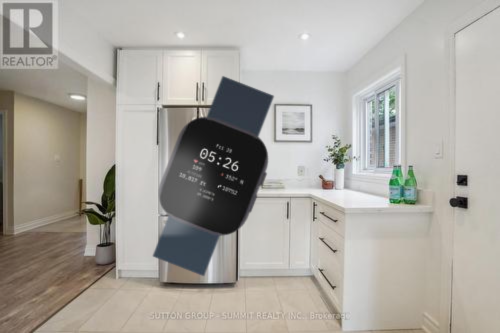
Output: **5:26**
